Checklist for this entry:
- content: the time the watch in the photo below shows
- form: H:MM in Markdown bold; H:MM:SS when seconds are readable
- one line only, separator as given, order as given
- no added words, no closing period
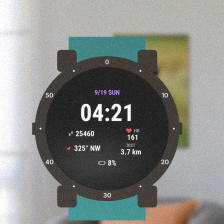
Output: **4:21**
